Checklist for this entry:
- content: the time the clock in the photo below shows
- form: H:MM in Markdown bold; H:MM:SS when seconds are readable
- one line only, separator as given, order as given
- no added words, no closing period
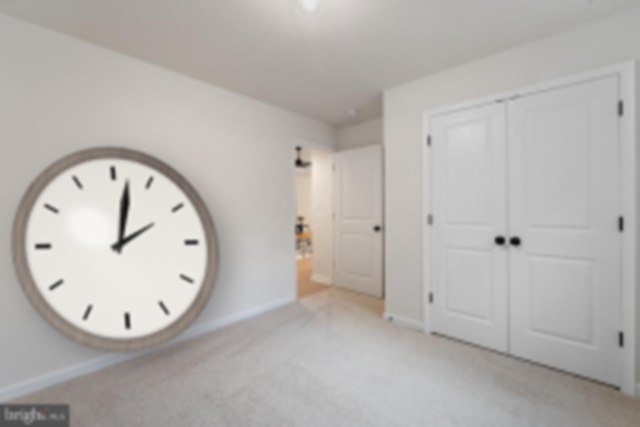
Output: **2:02**
